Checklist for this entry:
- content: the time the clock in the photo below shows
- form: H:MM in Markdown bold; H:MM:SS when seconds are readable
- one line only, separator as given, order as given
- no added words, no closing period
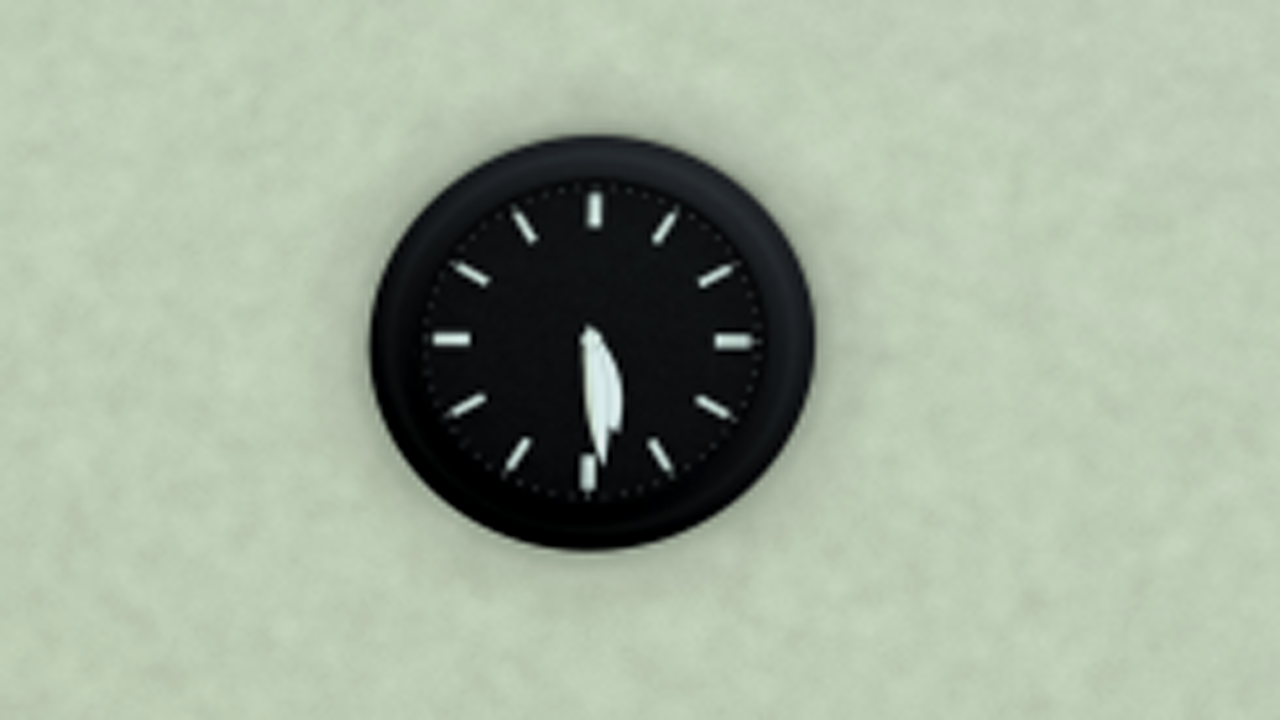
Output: **5:29**
